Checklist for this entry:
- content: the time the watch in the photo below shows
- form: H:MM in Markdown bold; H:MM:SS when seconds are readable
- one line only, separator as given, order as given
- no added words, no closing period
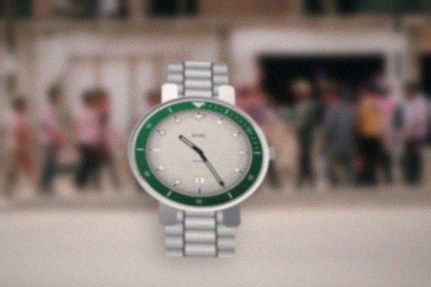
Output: **10:25**
